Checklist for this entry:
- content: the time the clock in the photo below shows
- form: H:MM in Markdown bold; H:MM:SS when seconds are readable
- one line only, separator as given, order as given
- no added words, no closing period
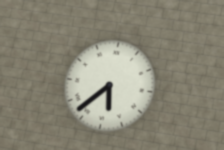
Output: **5:37**
